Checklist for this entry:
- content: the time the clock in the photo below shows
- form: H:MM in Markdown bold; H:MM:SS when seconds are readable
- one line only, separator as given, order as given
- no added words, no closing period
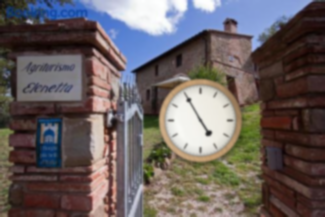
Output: **4:55**
